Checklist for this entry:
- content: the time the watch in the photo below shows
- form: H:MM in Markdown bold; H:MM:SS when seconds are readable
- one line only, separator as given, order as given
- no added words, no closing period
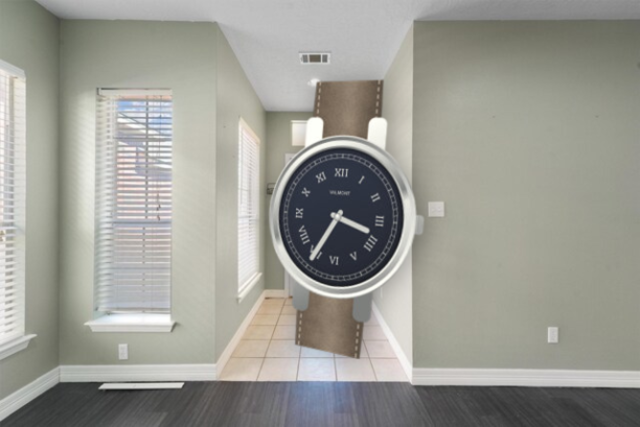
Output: **3:35**
